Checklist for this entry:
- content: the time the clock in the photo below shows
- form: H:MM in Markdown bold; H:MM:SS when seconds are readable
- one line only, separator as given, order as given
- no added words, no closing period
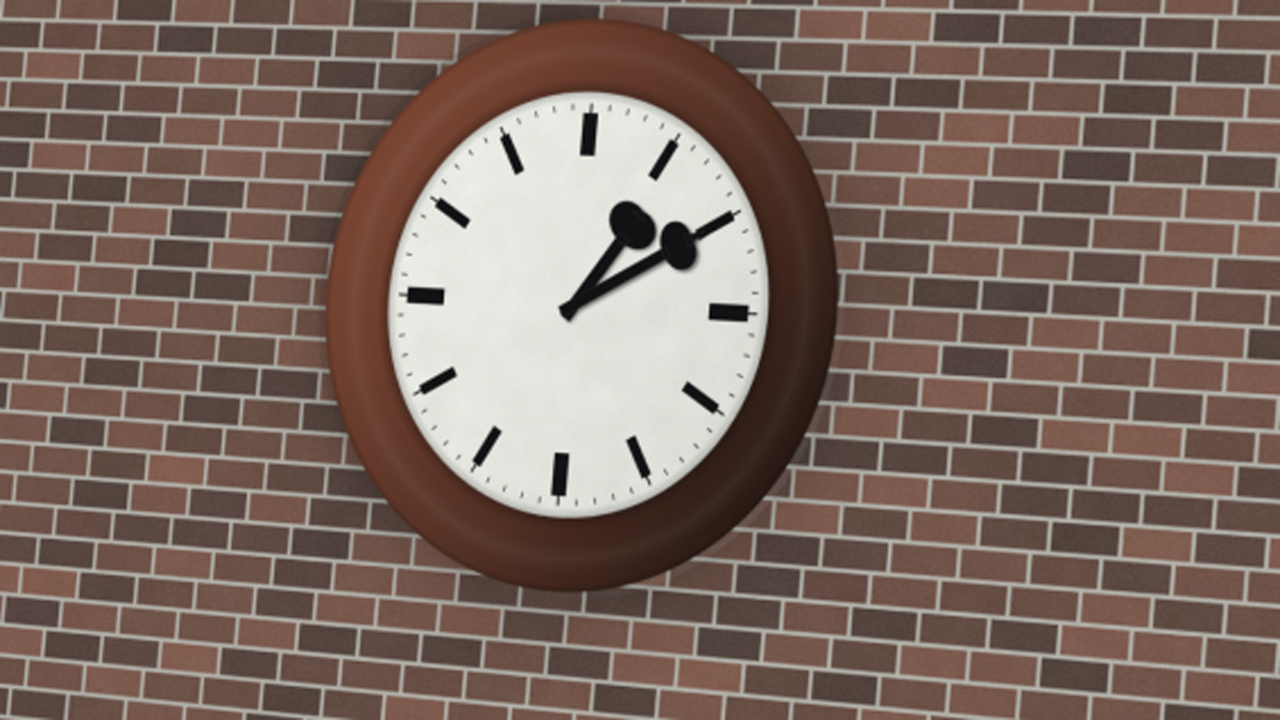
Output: **1:10**
